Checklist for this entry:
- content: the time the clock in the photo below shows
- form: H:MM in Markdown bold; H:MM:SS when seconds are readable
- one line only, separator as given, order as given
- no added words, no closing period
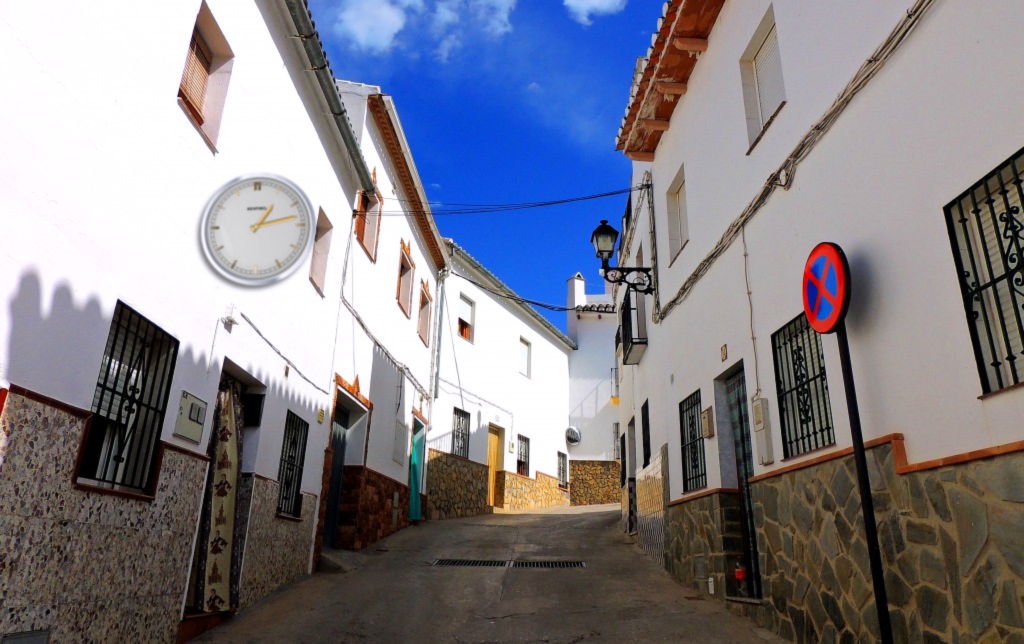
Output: **1:13**
